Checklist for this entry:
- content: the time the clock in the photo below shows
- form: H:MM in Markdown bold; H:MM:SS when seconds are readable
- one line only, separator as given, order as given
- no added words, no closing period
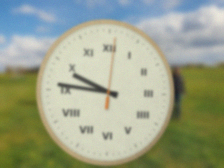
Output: **9:46:01**
